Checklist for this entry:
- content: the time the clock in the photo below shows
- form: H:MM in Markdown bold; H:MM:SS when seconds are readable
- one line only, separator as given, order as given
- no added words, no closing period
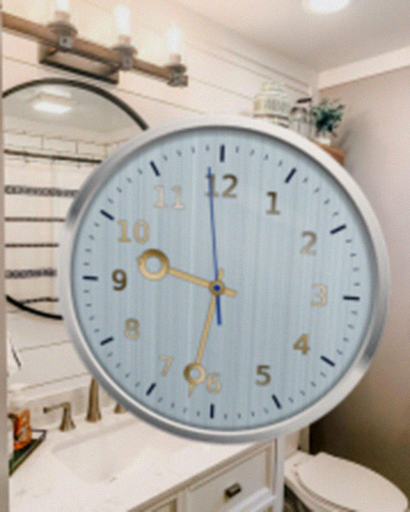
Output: **9:31:59**
